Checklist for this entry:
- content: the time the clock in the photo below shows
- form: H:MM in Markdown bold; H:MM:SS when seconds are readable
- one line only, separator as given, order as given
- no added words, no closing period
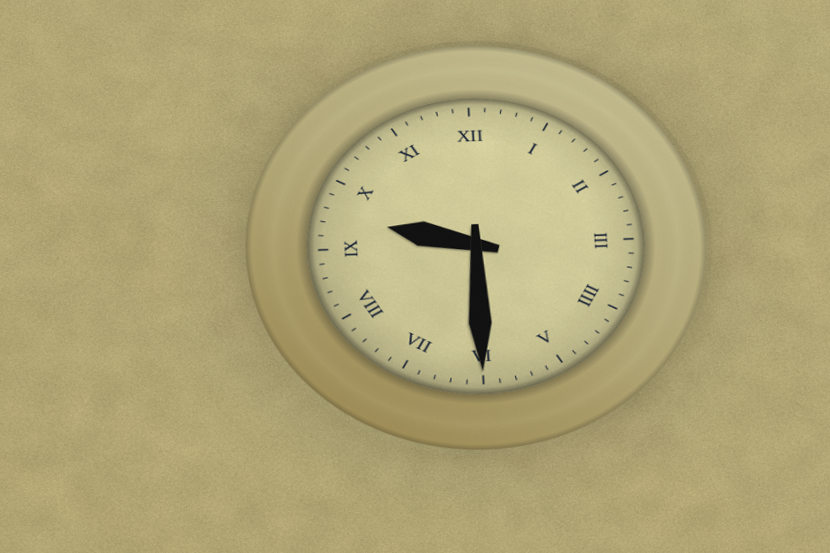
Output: **9:30**
